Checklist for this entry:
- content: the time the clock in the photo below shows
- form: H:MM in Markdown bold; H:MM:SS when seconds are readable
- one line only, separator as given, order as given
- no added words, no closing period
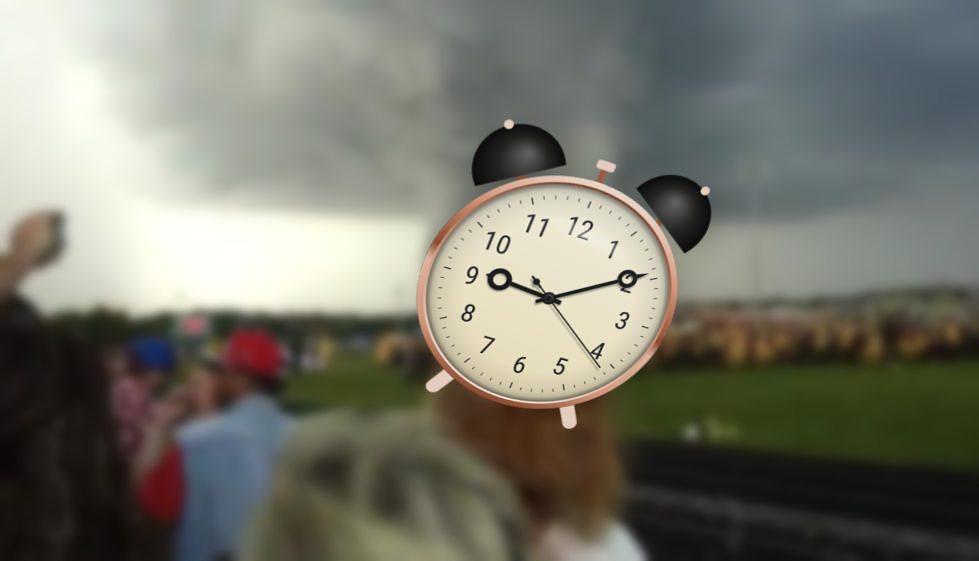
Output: **9:09:21**
